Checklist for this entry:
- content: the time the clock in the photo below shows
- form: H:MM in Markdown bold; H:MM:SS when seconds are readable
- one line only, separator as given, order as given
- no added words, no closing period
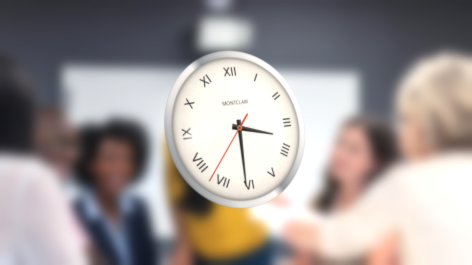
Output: **3:30:37**
